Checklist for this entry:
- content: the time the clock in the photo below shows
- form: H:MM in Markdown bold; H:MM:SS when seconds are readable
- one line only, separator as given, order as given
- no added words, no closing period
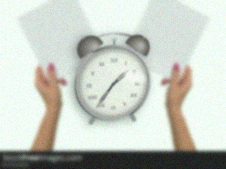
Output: **1:36**
